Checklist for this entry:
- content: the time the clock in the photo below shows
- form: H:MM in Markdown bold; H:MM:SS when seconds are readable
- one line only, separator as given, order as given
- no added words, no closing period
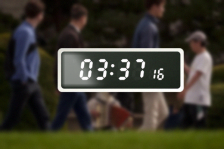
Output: **3:37:16**
